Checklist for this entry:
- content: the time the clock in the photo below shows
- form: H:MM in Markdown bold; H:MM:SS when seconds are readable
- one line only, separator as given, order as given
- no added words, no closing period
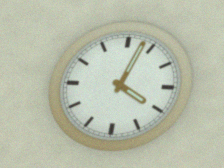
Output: **4:03**
